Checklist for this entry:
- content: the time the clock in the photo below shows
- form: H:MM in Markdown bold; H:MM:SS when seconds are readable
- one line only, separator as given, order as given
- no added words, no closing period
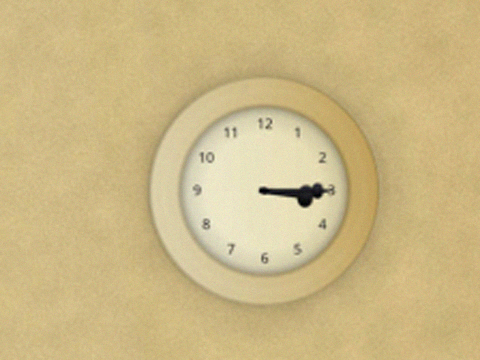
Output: **3:15**
